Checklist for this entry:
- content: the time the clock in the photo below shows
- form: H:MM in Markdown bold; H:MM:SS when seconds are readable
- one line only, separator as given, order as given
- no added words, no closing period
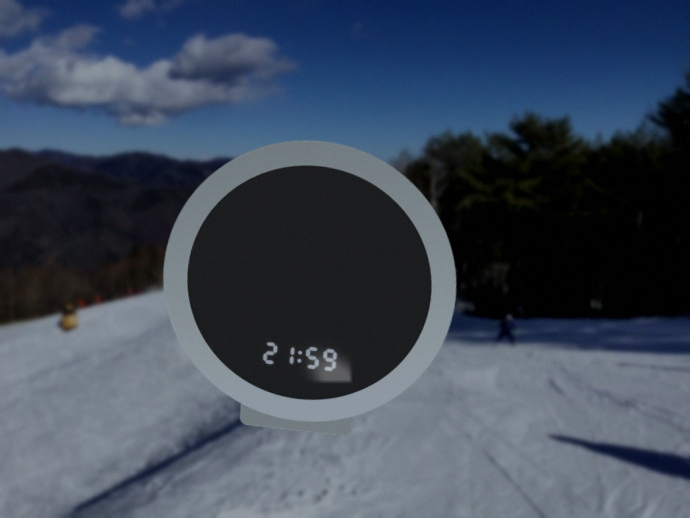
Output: **21:59**
